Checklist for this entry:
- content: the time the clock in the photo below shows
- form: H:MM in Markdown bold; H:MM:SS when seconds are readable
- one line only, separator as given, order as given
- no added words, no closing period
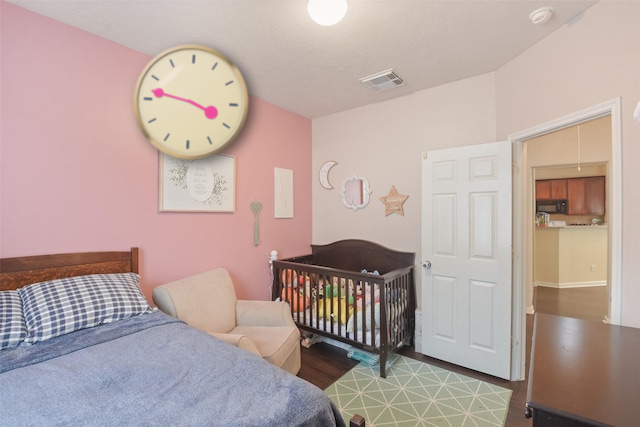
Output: **3:47**
